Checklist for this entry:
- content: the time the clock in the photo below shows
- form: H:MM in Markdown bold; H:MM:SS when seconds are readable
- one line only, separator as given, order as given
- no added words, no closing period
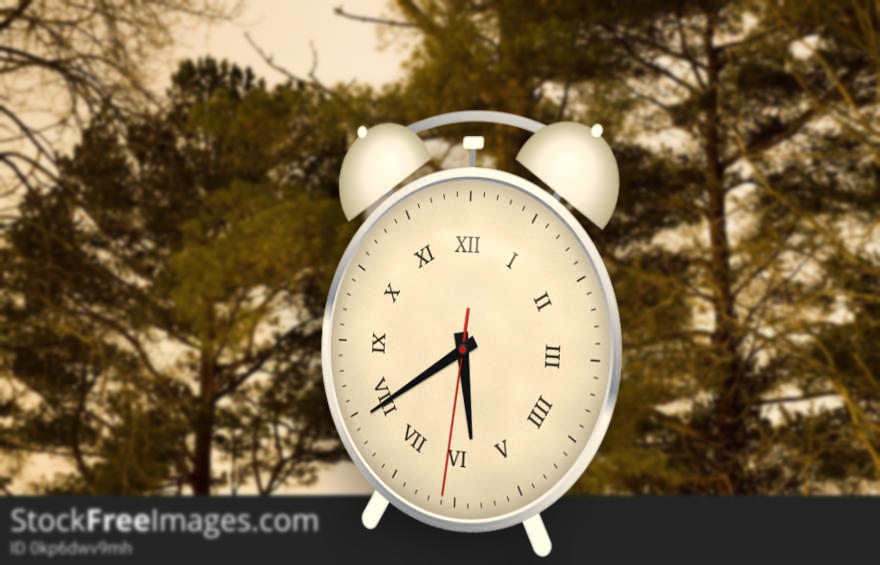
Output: **5:39:31**
